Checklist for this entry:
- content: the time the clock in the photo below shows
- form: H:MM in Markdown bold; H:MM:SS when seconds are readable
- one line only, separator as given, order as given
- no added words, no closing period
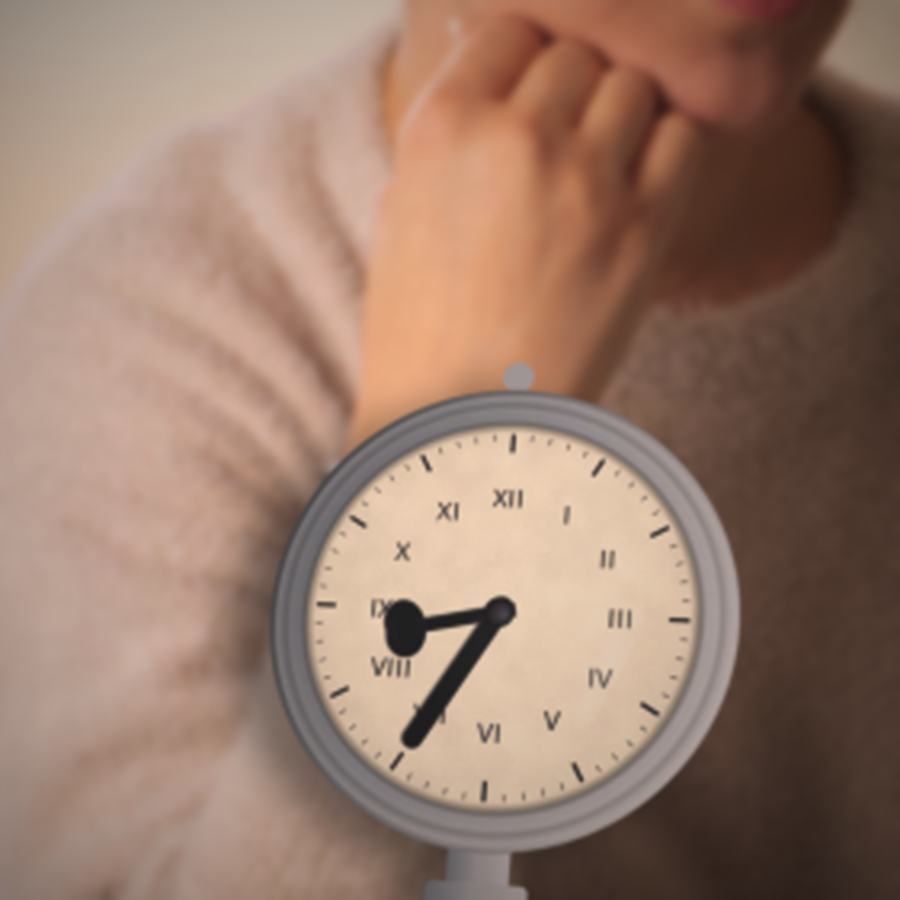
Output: **8:35**
